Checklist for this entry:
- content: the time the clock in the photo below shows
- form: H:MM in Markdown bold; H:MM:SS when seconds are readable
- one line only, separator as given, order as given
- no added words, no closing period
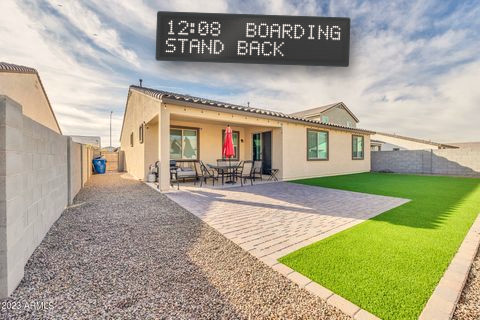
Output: **12:08**
